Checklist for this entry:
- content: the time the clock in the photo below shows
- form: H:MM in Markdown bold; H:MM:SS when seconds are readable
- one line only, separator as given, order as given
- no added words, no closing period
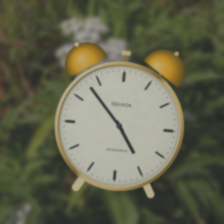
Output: **4:53**
